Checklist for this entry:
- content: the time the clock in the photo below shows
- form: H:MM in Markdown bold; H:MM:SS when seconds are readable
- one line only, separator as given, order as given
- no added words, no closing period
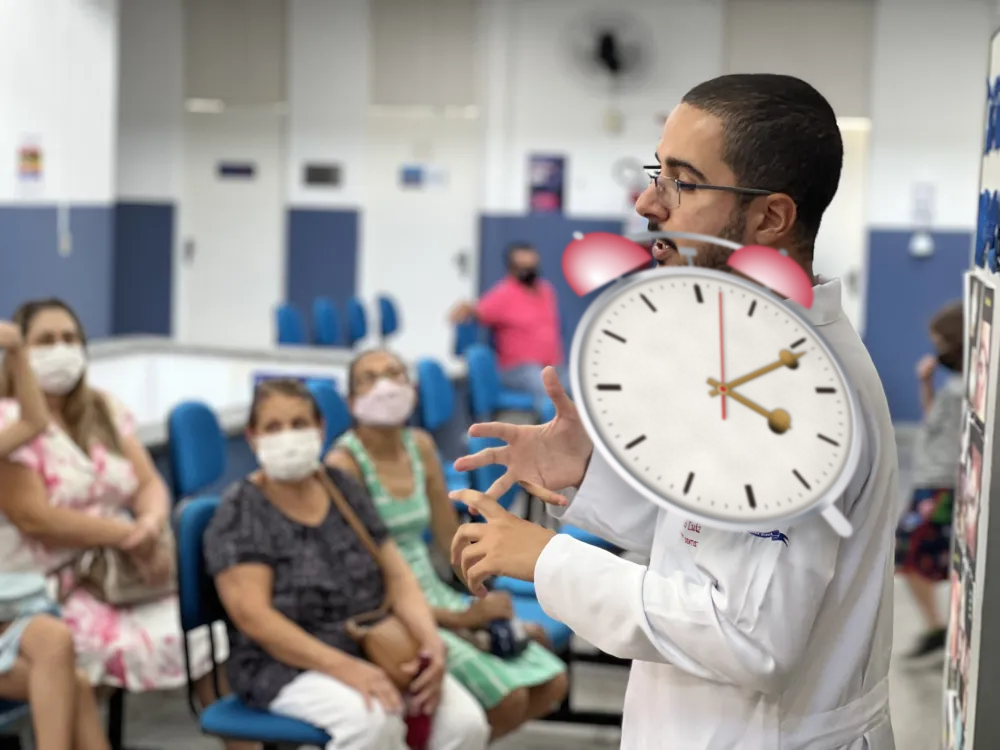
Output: **4:11:02**
